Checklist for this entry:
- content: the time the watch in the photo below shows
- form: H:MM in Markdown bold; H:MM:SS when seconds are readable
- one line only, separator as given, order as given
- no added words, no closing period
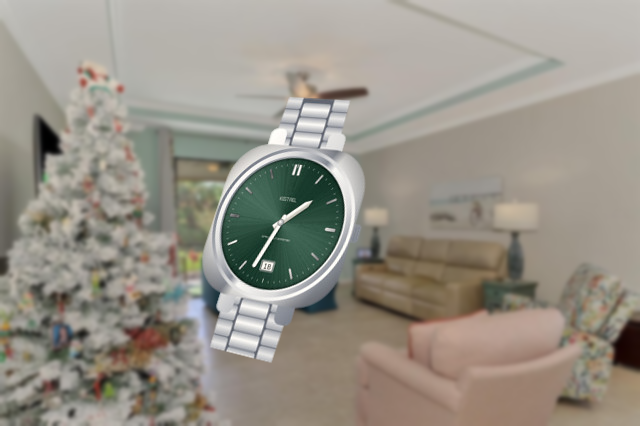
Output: **1:33**
